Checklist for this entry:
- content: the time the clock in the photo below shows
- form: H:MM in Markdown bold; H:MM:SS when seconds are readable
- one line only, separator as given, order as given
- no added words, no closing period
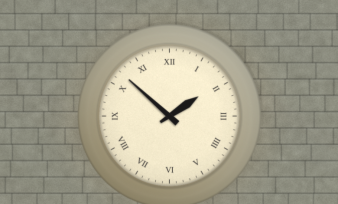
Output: **1:52**
